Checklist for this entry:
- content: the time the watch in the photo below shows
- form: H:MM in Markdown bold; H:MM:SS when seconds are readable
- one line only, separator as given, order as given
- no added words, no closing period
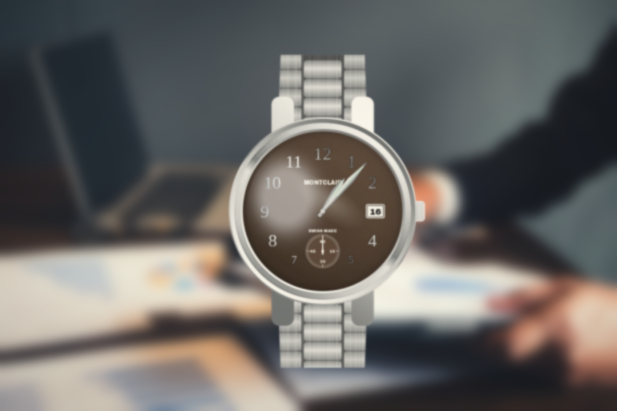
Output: **1:07**
